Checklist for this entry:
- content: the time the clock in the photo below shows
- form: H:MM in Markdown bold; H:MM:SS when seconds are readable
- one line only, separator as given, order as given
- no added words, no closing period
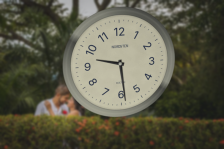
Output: **9:29**
